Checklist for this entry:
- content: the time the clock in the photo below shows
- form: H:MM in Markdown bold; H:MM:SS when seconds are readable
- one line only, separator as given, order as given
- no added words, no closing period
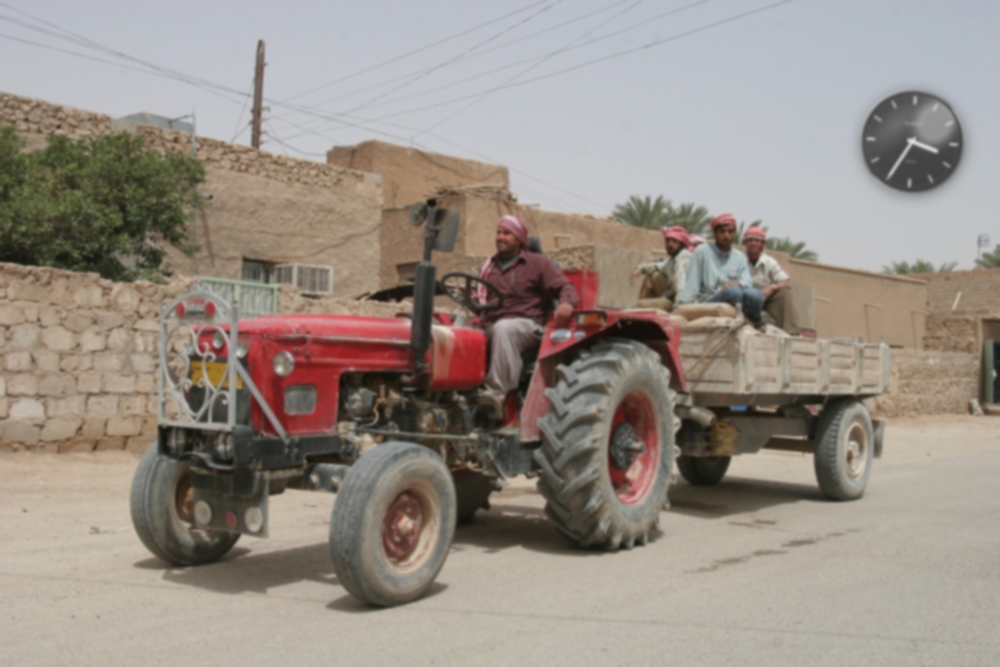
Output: **3:35**
